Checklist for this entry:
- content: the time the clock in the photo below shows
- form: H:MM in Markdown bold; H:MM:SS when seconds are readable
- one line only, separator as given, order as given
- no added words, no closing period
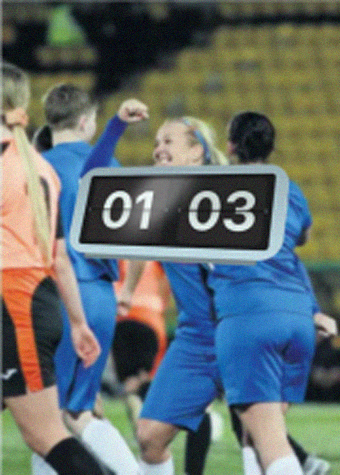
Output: **1:03**
